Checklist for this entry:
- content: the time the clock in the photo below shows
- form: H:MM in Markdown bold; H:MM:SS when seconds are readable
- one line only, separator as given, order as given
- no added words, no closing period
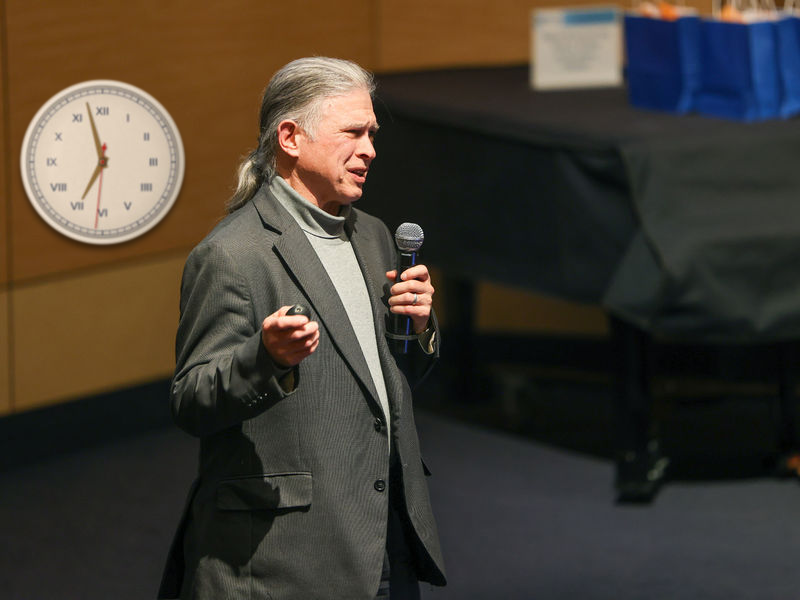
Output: **6:57:31**
